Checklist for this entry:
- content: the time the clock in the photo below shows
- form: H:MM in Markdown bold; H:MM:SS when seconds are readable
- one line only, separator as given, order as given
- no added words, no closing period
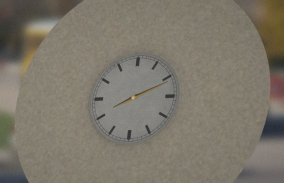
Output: **8:11**
